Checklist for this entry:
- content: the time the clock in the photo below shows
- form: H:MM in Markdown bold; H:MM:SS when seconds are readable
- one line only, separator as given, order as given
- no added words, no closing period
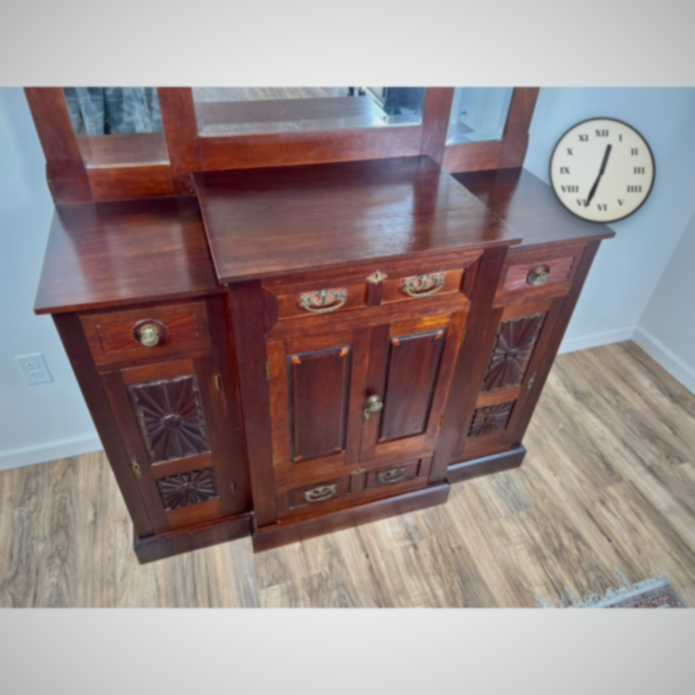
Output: **12:34**
